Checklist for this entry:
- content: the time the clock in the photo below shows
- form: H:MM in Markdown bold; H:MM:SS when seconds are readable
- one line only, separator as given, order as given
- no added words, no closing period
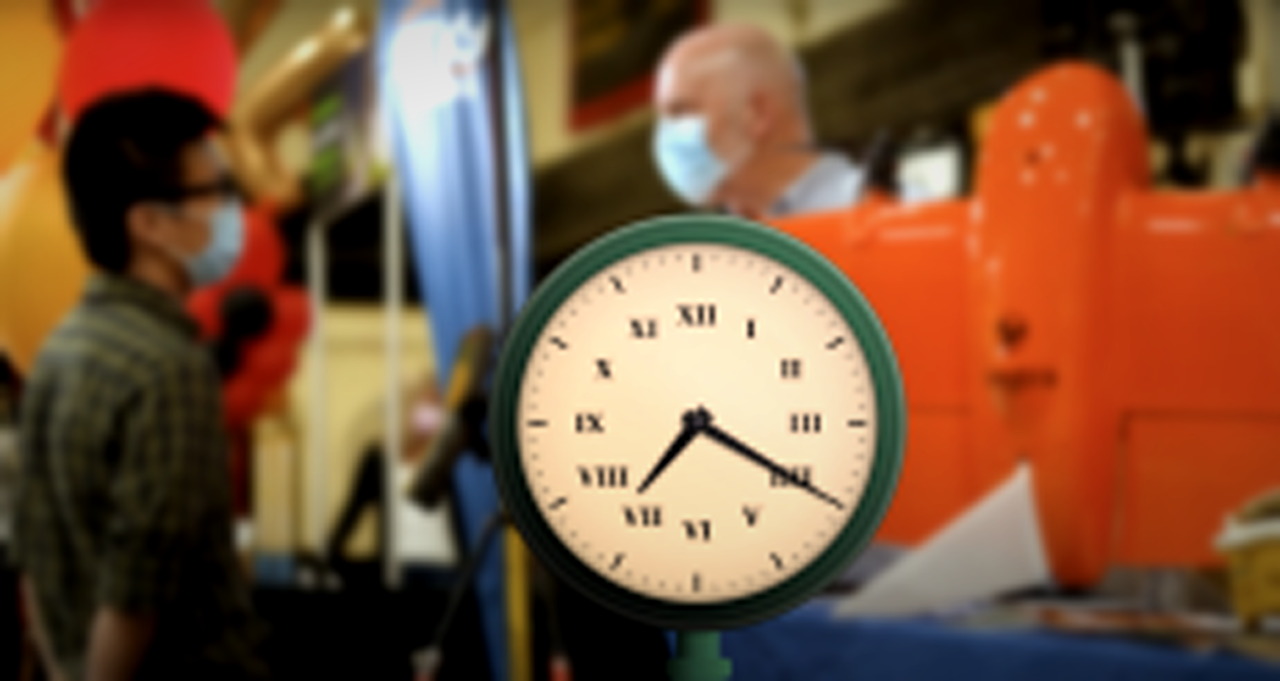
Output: **7:20**
